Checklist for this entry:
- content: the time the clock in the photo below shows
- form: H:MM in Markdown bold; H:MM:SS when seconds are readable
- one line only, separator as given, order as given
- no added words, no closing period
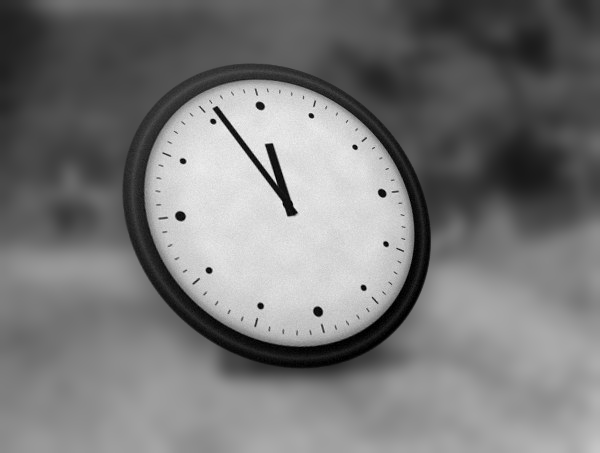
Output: **11:56**
